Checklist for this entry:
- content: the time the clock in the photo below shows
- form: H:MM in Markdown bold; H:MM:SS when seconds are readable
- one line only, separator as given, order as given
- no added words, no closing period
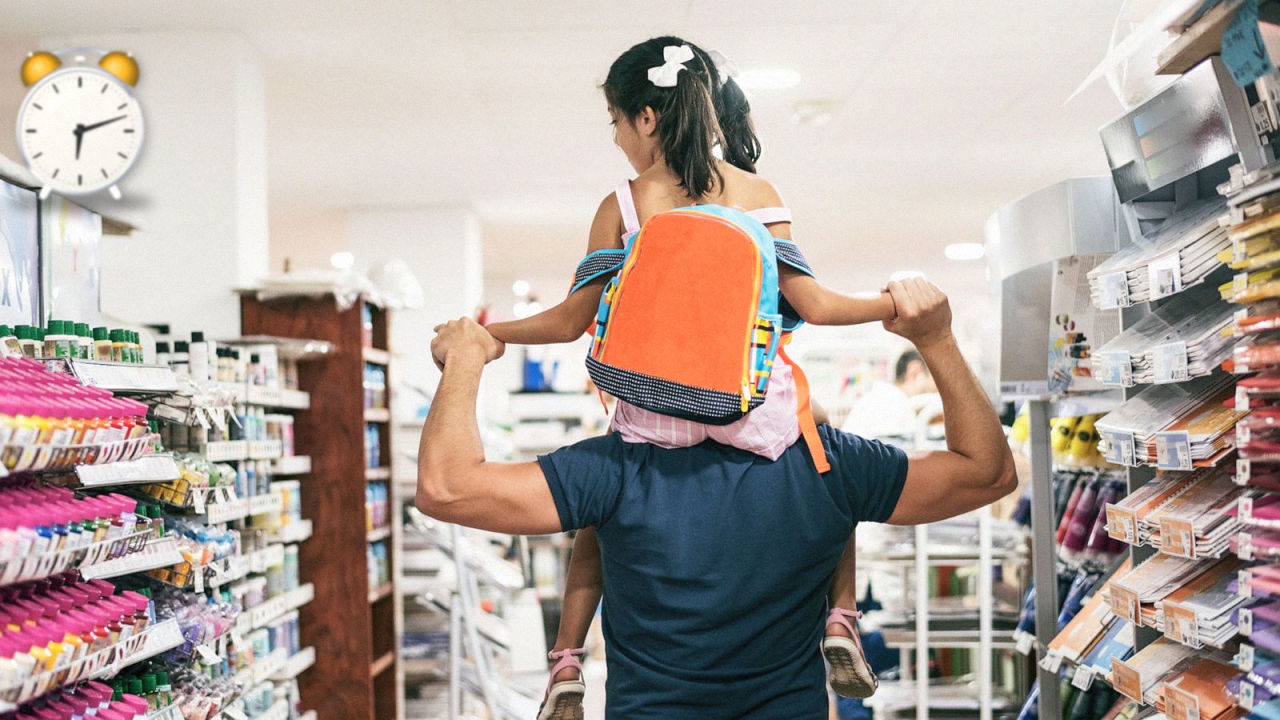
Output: **6:12**
